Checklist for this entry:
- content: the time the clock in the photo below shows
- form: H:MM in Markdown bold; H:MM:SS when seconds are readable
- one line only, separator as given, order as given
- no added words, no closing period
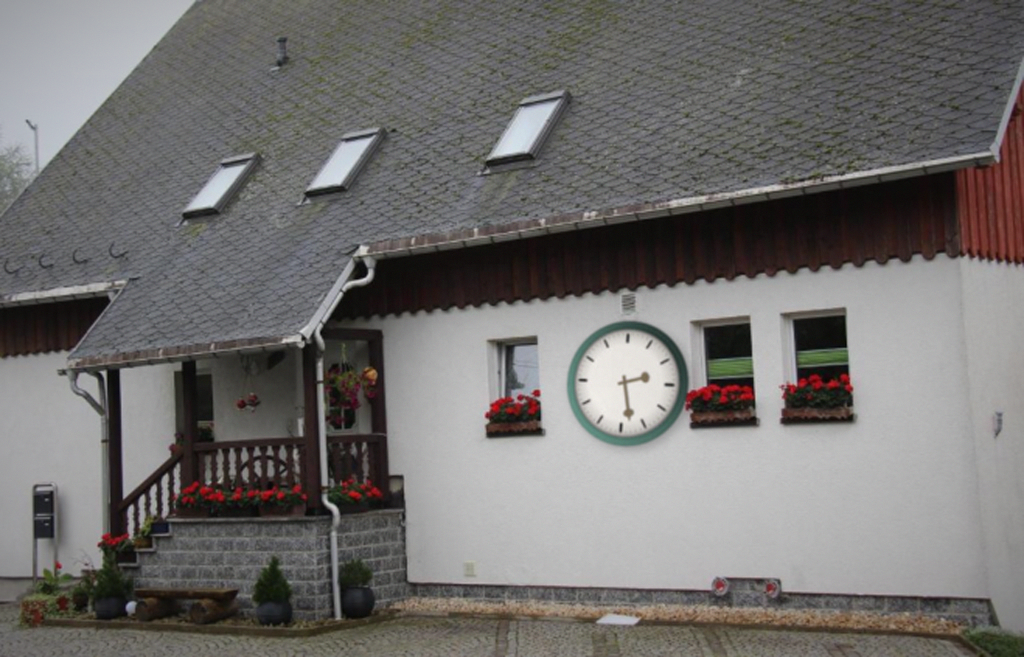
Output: **2:28**
